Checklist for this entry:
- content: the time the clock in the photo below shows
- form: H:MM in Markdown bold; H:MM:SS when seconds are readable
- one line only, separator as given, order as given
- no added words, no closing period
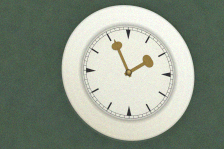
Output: **1:56**
